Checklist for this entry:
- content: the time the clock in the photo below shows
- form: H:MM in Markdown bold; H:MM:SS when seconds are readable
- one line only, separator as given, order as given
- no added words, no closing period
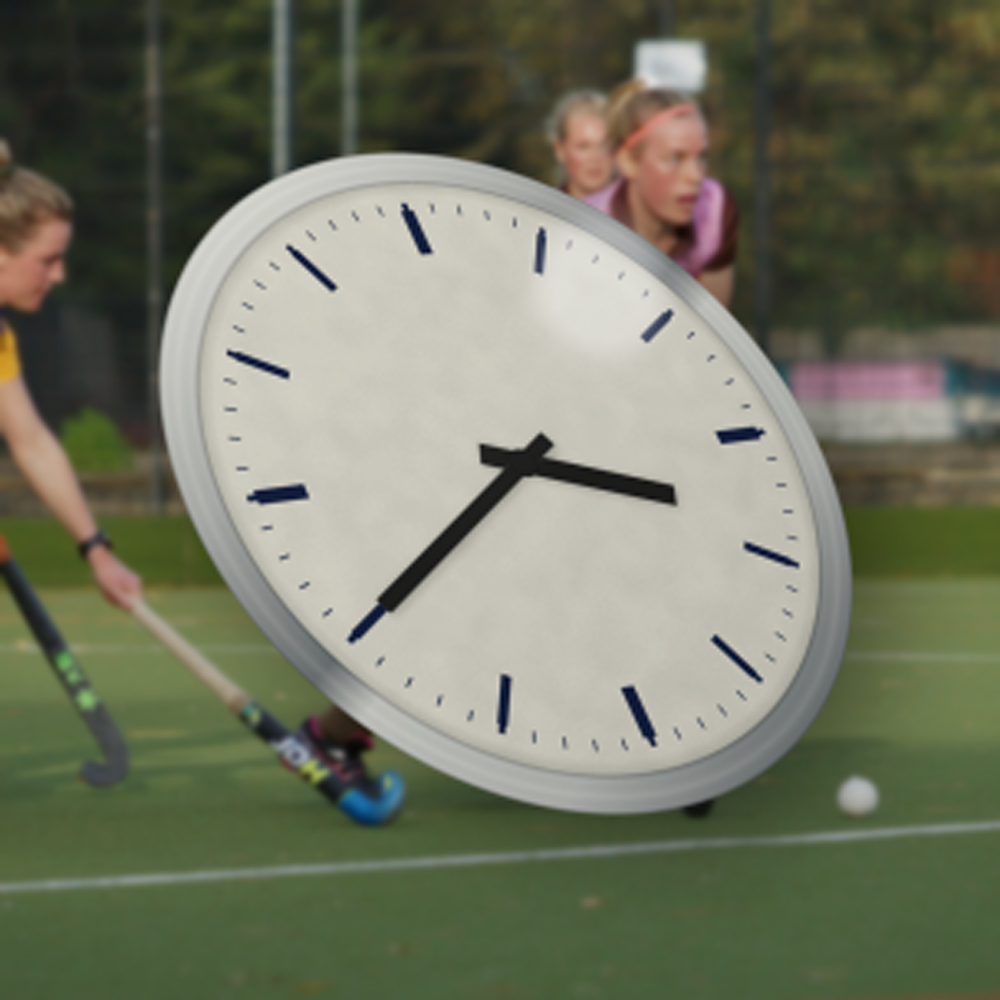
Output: **3:40**
